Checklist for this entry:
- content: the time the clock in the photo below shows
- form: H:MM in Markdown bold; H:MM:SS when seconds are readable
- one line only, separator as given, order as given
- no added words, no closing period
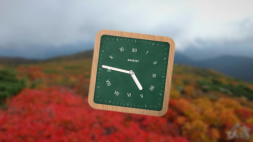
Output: **4:46**
